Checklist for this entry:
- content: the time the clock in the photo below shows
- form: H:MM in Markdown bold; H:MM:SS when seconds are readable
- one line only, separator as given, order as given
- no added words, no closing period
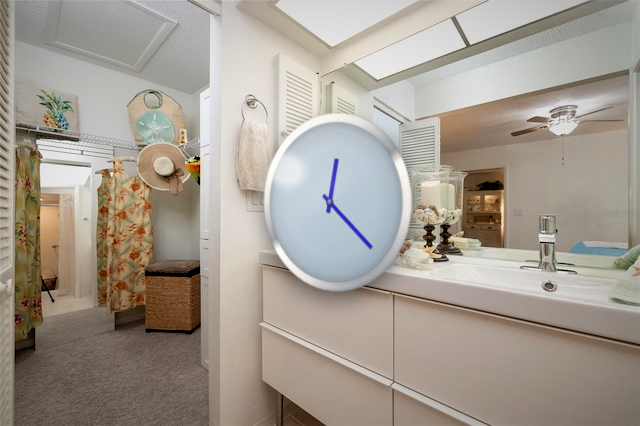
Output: **12:22**
